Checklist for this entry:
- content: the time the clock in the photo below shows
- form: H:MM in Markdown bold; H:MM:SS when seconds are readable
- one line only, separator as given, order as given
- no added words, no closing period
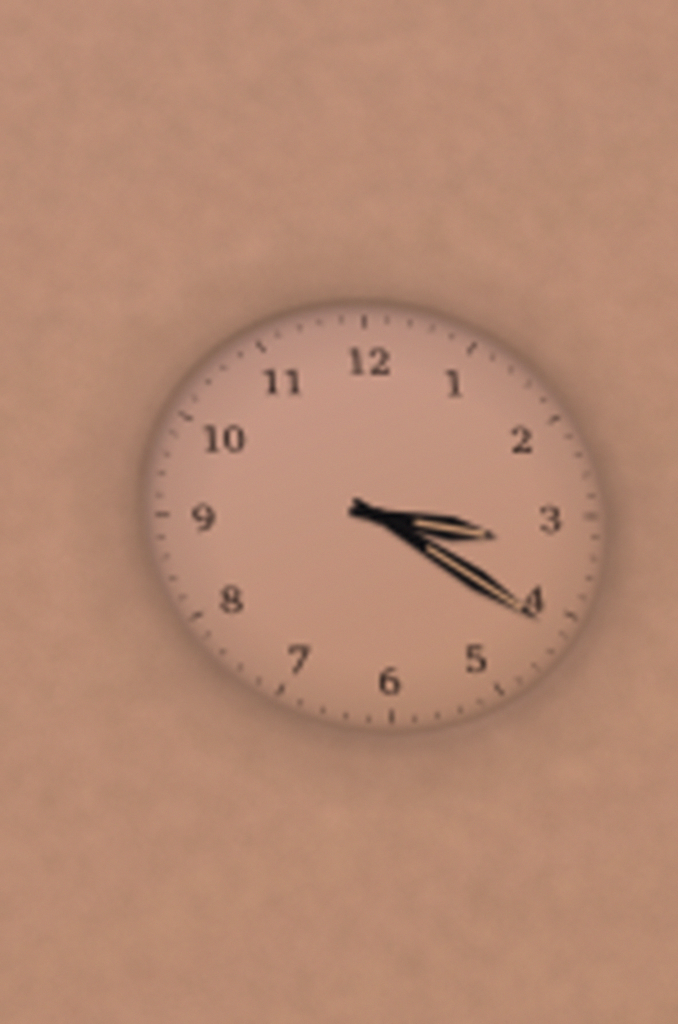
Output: **3:21**
